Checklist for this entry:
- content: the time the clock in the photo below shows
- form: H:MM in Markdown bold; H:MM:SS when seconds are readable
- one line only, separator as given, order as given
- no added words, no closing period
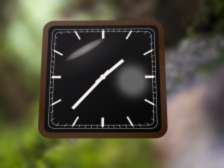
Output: **1:37**
